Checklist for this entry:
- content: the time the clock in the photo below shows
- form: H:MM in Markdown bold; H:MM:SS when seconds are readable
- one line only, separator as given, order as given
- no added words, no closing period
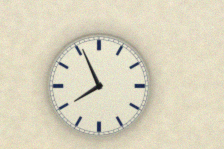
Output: **7:56**
